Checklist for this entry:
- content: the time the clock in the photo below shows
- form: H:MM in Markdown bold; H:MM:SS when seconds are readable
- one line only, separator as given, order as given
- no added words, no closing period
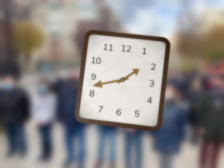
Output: **1:42**
